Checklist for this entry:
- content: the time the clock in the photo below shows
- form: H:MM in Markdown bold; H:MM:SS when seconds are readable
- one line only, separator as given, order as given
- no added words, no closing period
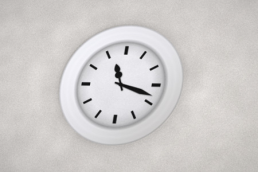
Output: **11:18**
